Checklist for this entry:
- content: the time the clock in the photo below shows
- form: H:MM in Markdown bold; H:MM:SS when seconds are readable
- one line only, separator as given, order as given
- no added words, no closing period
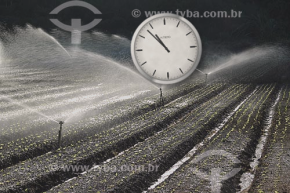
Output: **10:53**
